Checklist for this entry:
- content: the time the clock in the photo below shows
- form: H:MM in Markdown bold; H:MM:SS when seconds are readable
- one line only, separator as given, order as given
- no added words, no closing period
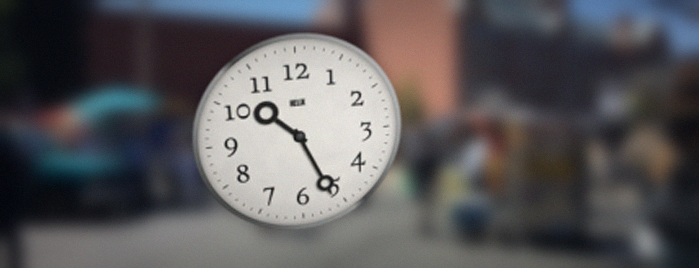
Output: **10:26**
